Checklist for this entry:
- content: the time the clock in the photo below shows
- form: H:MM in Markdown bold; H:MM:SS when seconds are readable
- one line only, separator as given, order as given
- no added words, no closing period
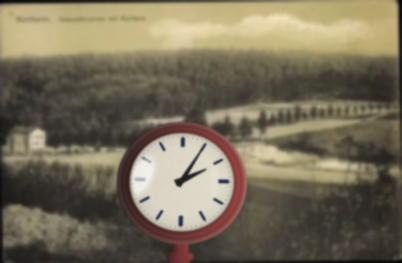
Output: **2:05**
